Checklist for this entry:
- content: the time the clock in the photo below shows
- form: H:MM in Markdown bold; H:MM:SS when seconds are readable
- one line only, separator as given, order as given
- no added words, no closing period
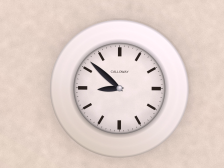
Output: **8:52**
